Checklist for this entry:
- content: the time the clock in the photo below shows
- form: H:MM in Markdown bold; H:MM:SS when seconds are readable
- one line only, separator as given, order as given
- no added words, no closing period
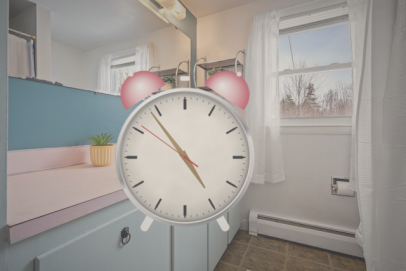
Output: **4:53:51**
